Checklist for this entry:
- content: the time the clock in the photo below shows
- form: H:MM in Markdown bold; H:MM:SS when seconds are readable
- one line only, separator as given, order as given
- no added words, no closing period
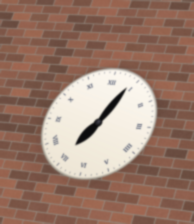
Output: **7:04**
